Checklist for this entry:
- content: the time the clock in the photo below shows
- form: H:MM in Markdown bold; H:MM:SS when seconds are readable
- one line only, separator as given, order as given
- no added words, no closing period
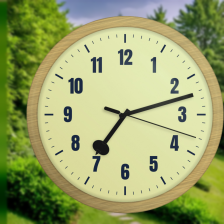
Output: **7:12:18**
